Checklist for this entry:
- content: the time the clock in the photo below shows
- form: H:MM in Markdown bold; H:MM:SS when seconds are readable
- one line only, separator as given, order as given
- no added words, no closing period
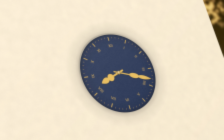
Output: **8:18**
